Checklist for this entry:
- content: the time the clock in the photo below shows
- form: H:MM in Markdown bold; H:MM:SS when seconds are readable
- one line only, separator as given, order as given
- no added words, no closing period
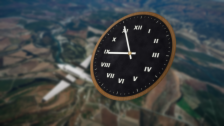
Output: **8:55**
